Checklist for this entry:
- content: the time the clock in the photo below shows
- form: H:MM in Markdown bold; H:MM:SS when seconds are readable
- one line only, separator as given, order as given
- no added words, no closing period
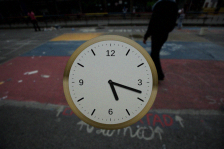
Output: **5:18**
